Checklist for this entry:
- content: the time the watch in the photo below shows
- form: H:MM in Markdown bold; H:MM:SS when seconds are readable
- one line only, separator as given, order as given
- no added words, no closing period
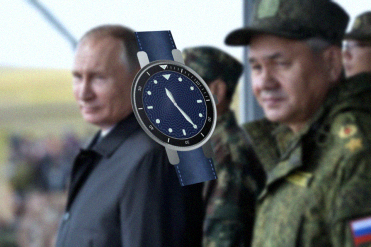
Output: **11:25**
